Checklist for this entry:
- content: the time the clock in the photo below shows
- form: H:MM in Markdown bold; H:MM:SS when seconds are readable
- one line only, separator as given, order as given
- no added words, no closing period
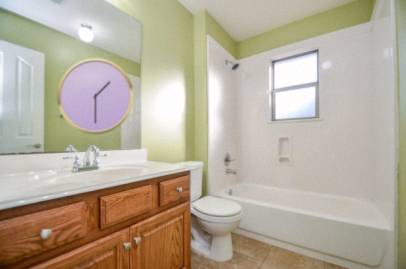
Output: **1:30**
